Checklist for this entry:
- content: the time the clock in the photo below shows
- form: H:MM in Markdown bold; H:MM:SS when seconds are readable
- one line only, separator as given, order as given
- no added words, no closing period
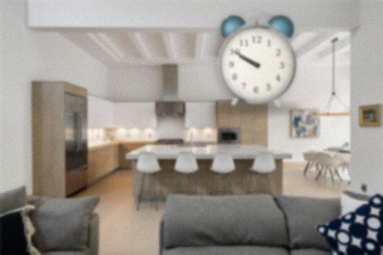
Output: **9:50**
